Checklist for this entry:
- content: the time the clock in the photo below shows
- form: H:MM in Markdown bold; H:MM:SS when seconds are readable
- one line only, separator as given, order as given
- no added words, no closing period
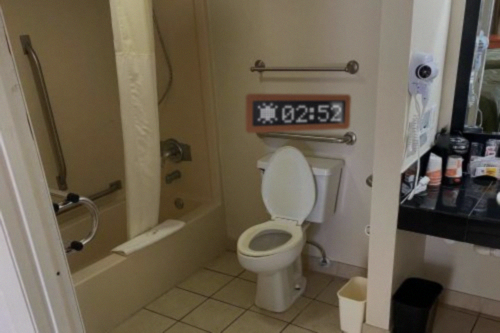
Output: **2:52**
